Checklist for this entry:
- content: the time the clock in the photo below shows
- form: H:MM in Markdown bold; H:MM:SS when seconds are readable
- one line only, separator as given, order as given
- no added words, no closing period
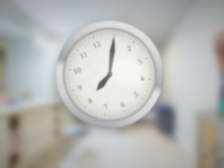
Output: **8:05**
